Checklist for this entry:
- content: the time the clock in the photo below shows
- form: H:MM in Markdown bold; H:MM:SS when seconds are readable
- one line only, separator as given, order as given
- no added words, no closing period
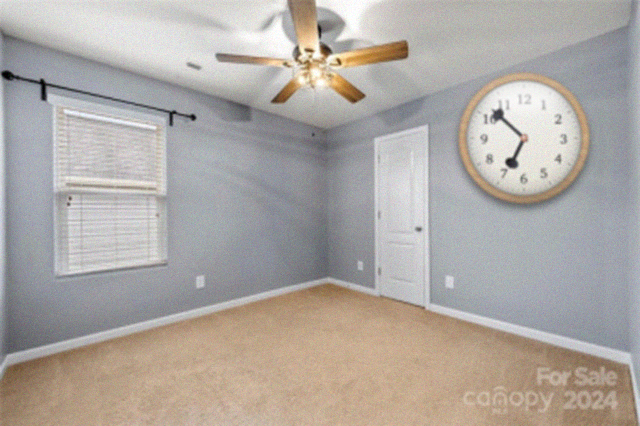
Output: **6:52**
